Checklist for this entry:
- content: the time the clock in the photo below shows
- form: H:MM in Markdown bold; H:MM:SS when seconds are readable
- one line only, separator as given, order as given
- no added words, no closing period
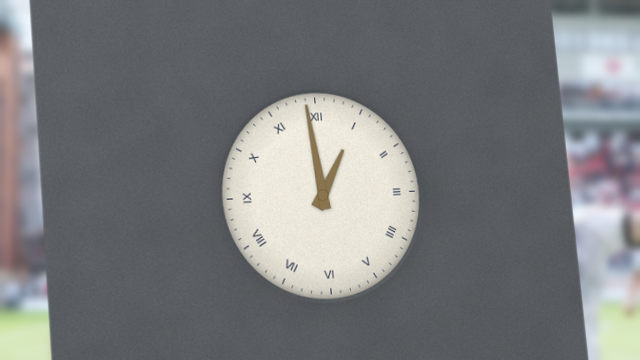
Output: **12:59**
